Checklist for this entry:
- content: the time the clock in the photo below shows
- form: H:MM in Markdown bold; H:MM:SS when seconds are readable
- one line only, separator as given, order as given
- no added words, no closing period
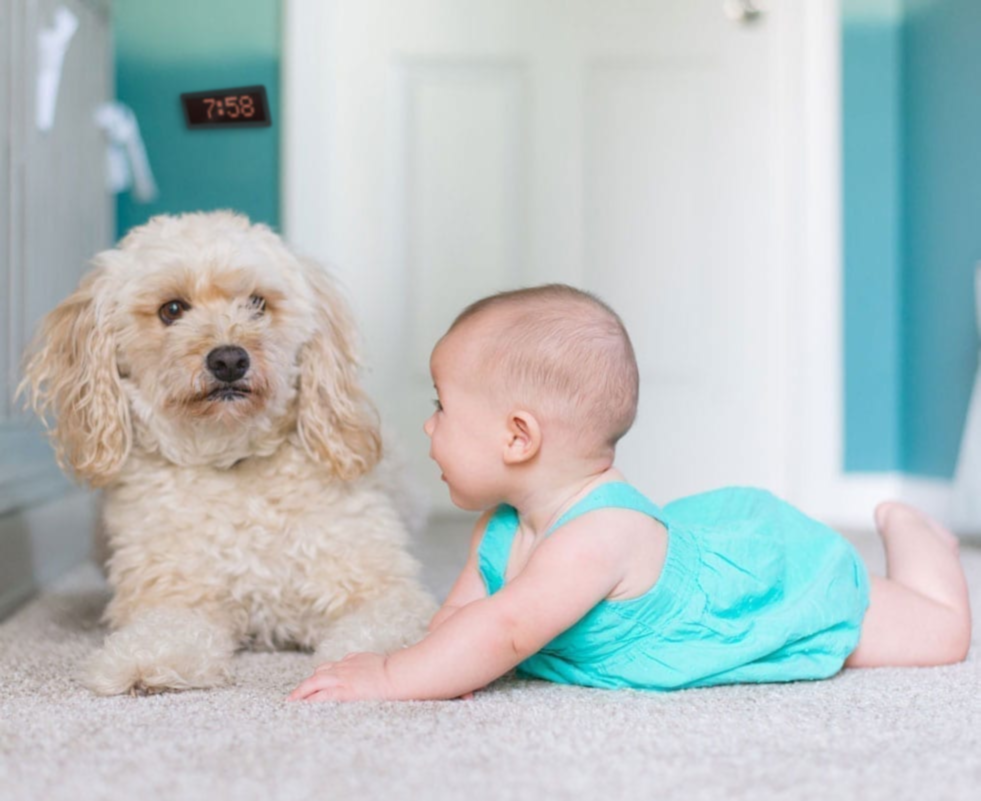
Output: **7:58**
